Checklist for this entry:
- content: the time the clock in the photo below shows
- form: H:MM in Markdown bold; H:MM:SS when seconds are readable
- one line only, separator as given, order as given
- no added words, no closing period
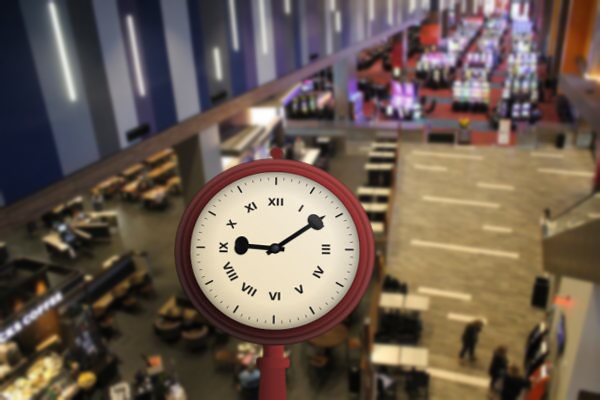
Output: **9:09**
